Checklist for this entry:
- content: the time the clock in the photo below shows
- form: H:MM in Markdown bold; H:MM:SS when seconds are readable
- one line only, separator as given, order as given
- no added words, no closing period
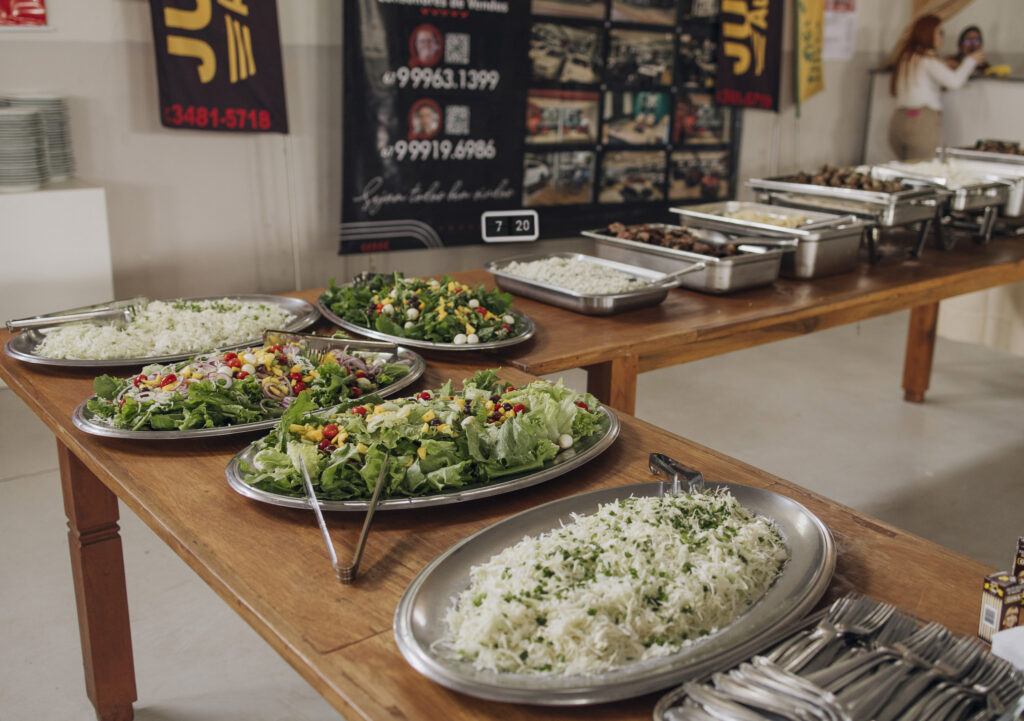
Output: **7:20**
